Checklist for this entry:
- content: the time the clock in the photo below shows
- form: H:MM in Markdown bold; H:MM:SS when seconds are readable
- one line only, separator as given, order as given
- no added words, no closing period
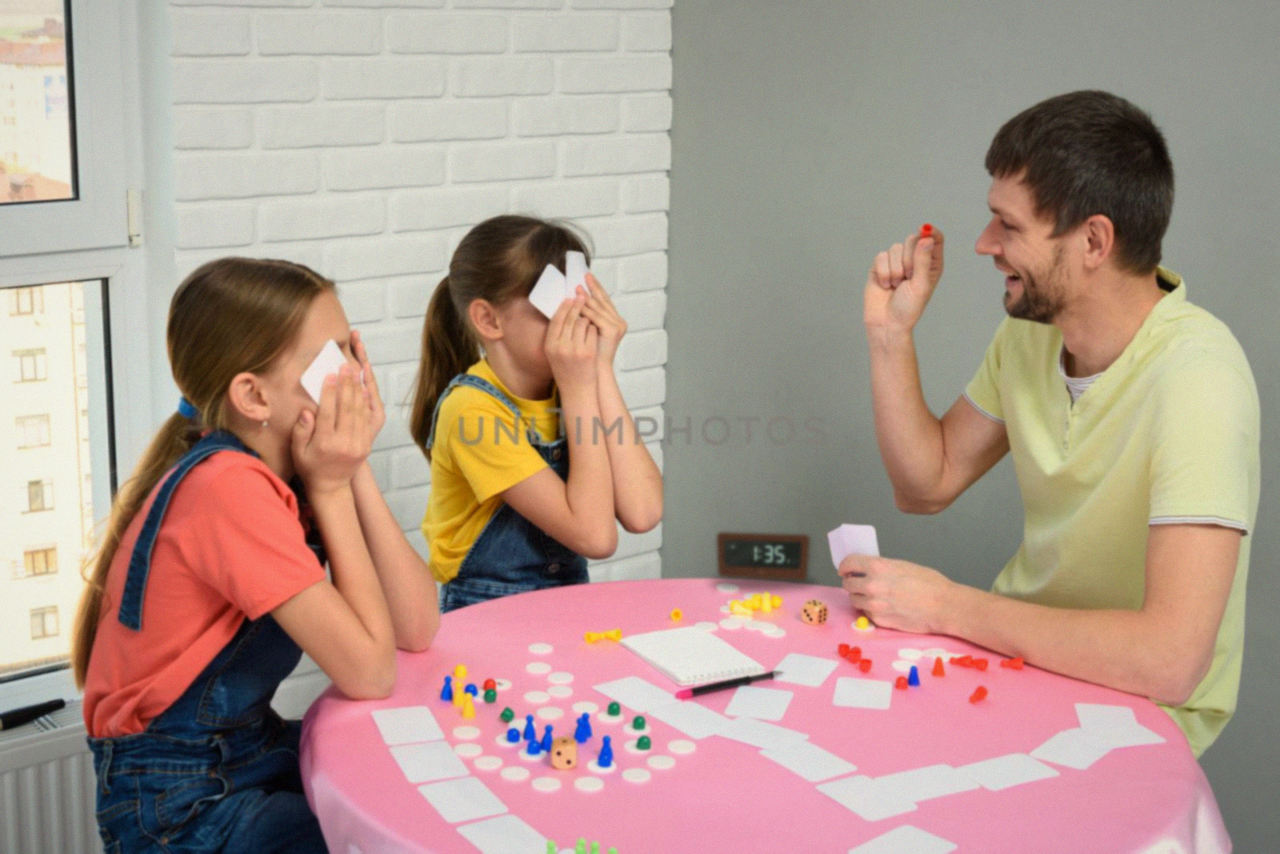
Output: **1:35**
